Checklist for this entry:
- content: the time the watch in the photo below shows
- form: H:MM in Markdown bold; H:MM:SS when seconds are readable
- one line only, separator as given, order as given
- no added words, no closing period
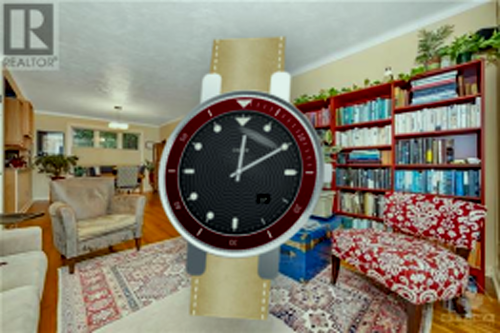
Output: **12:10**
